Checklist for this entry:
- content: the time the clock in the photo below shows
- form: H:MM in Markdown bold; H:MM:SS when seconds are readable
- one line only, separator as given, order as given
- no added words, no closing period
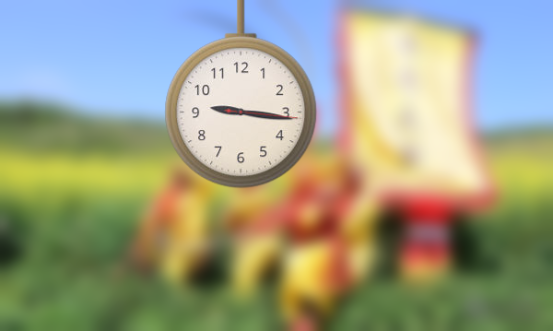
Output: **9:16:16**
